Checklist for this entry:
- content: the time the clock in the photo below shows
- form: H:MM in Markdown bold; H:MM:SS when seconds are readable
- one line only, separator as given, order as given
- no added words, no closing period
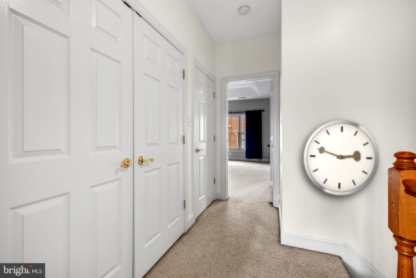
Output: **2:48**
